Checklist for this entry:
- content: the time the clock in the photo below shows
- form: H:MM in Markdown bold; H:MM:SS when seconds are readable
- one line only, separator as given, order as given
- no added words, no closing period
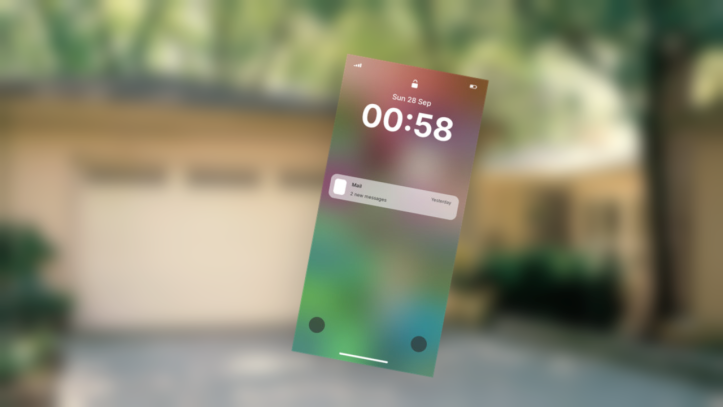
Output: **0:58**
